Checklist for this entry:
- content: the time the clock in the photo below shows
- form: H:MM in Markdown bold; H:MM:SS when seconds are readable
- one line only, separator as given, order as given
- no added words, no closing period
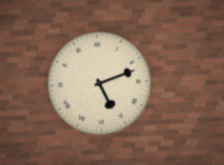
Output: **5:12**
